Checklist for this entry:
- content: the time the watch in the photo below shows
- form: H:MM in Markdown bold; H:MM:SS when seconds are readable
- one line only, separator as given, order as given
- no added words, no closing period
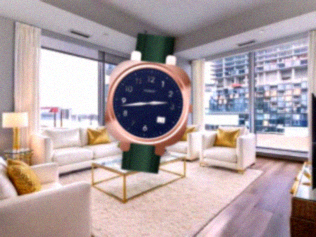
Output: **2:43**
